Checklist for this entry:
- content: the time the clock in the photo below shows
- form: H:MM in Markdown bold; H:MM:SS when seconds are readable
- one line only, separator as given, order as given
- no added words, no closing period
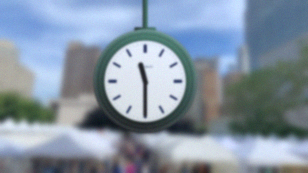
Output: **11:30**
